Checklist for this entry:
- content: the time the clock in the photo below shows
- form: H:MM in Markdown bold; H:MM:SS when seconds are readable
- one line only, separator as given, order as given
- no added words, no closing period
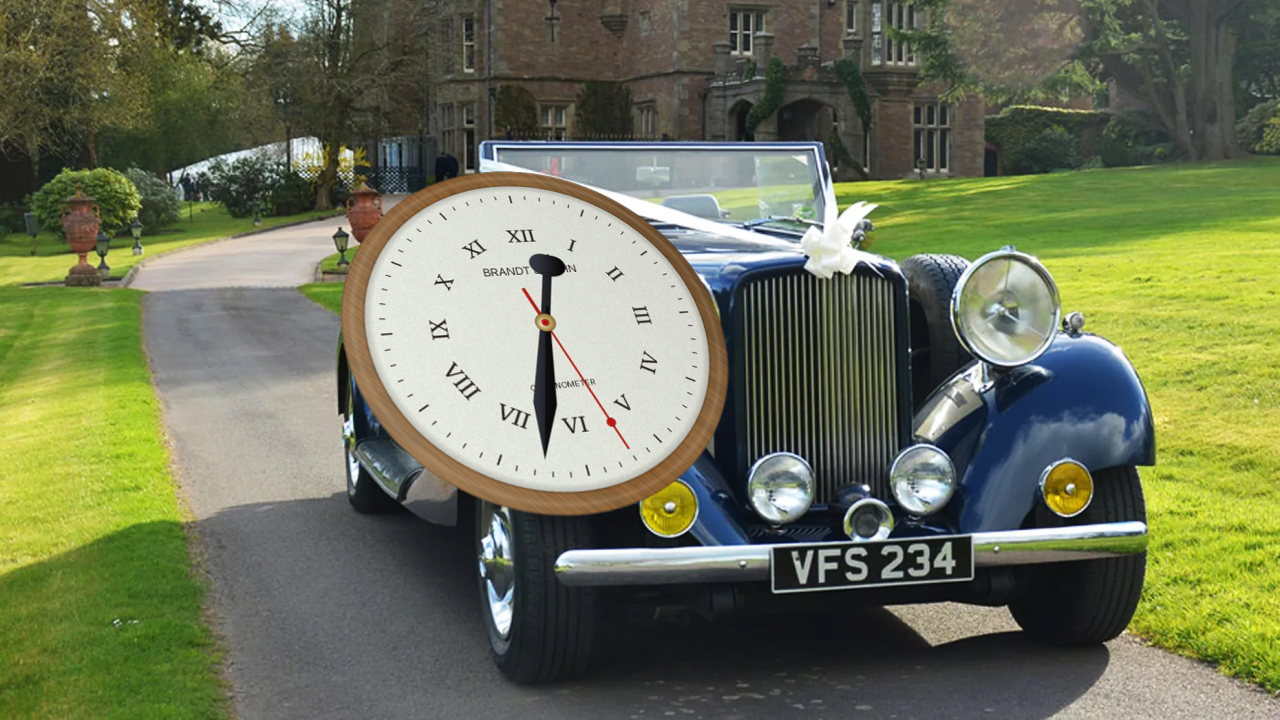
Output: **12:32:27**
